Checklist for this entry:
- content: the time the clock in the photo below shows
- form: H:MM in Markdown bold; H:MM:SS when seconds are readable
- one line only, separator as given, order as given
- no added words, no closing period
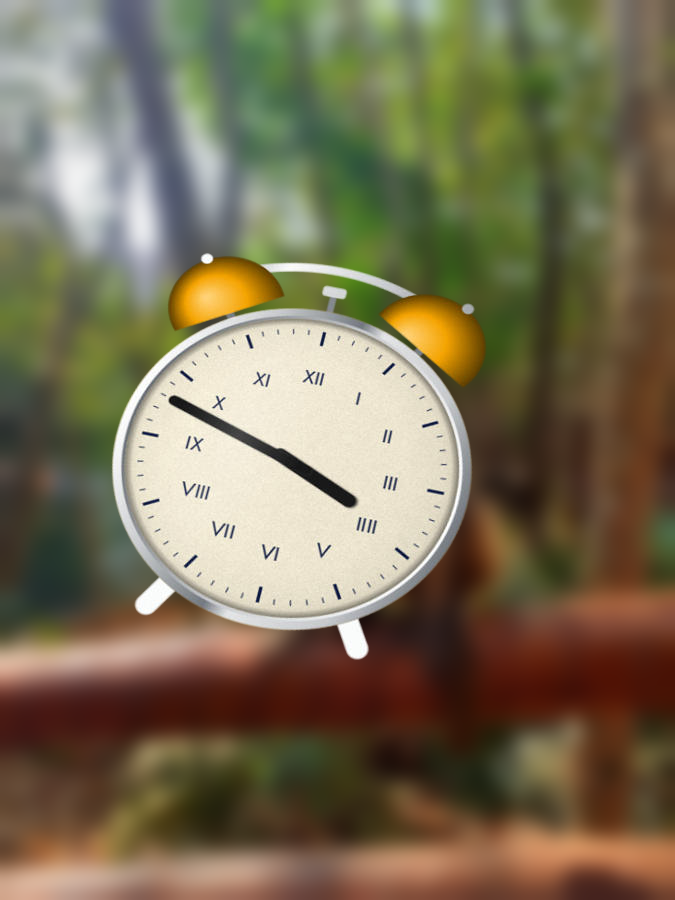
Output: **3:48**
